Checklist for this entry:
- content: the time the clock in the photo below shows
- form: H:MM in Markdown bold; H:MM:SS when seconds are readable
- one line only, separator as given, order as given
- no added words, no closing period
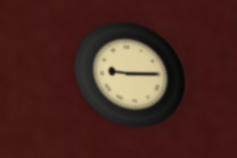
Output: **9:15**
